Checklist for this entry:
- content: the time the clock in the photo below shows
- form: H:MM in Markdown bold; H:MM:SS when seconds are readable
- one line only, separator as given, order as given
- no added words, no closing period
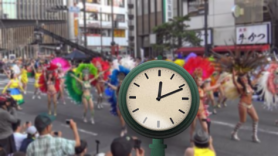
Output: **12:11**
